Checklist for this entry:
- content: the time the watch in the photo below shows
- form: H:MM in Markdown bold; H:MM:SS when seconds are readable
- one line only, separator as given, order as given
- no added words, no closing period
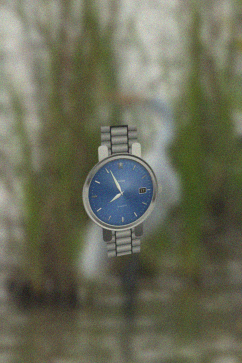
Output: **7:56**
